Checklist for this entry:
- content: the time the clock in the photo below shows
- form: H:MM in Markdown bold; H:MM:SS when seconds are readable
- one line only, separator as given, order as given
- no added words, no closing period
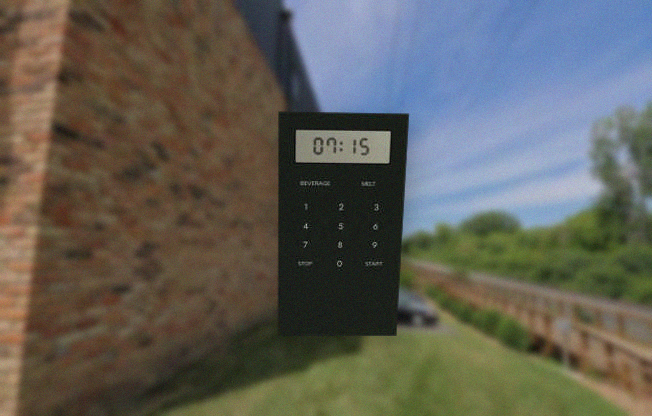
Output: **7:15**
